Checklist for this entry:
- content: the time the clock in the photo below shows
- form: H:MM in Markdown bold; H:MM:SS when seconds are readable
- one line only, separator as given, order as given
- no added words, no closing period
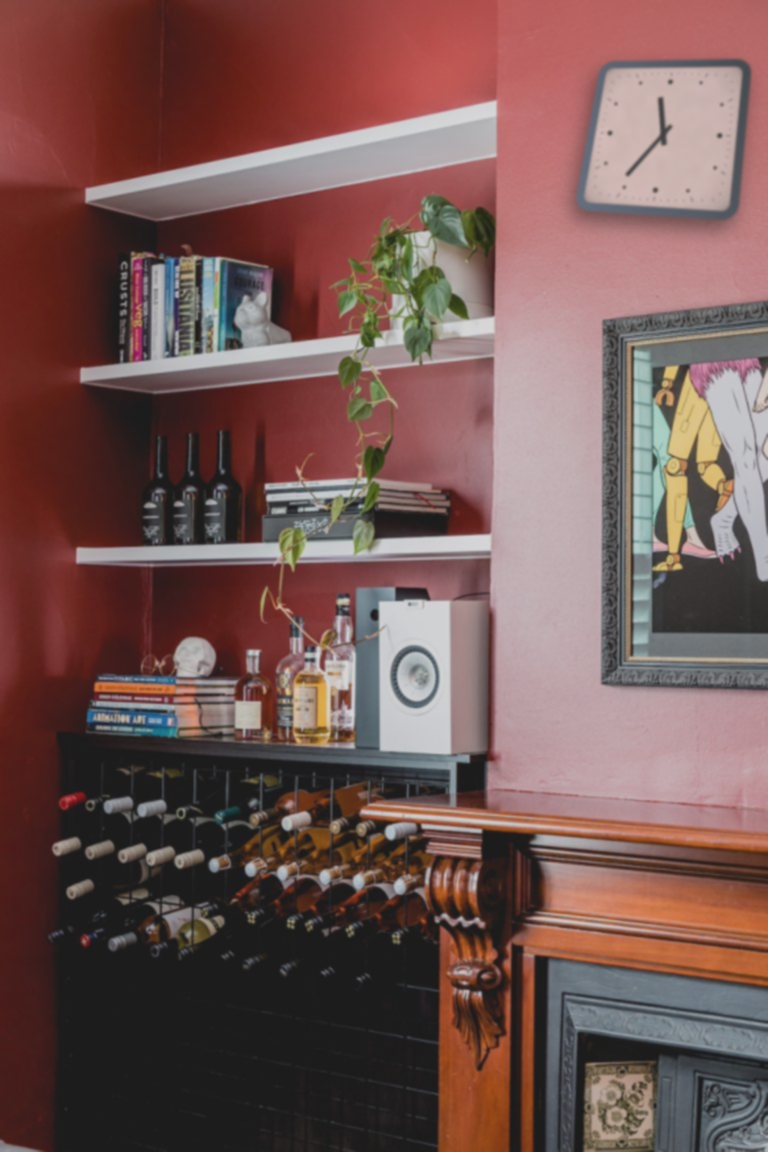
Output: **11:36**
